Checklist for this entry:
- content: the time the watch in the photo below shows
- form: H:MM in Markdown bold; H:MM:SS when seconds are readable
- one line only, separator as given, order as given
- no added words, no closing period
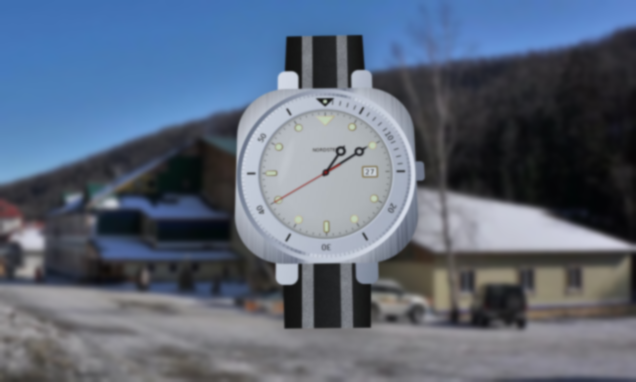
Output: **1:09:40**
